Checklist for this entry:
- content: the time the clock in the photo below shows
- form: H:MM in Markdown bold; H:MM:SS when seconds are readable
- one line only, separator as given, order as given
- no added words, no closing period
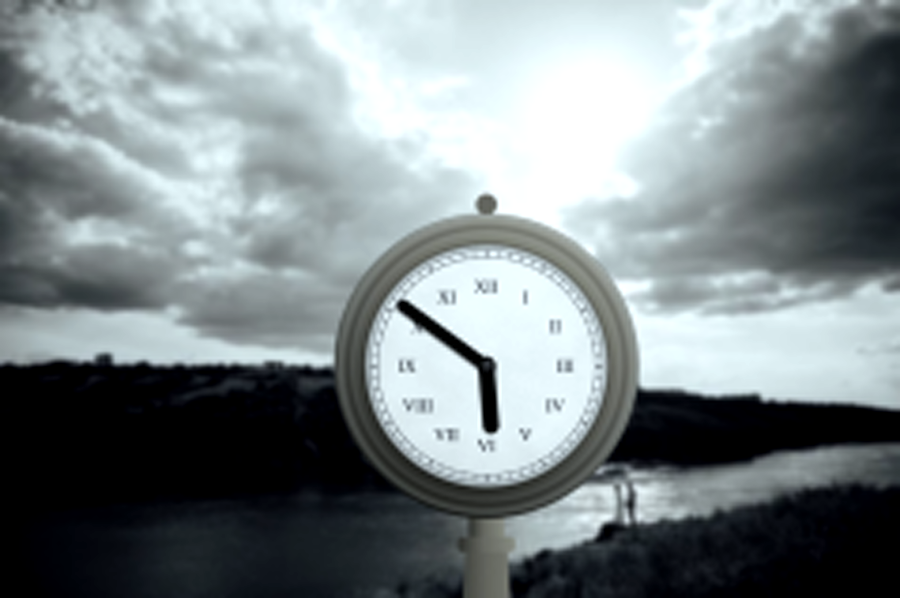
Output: **5:51**
